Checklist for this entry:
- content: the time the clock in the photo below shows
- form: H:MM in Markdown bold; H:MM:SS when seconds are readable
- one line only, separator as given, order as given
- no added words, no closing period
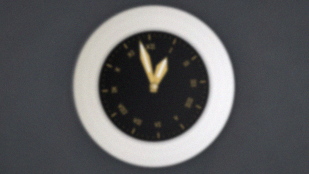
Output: **12:58**
